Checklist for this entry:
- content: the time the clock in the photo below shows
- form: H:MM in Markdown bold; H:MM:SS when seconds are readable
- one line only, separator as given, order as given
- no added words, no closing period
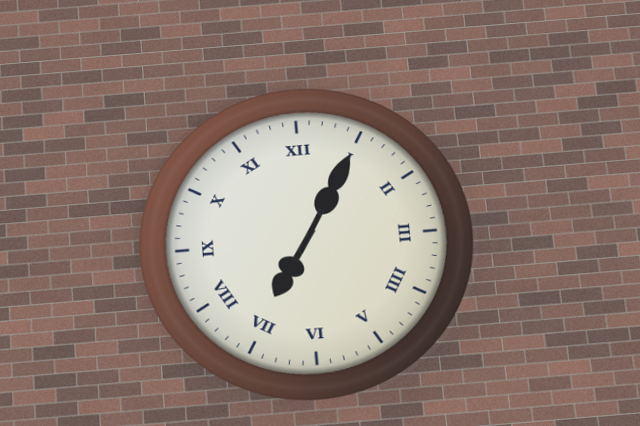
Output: **7:05**
